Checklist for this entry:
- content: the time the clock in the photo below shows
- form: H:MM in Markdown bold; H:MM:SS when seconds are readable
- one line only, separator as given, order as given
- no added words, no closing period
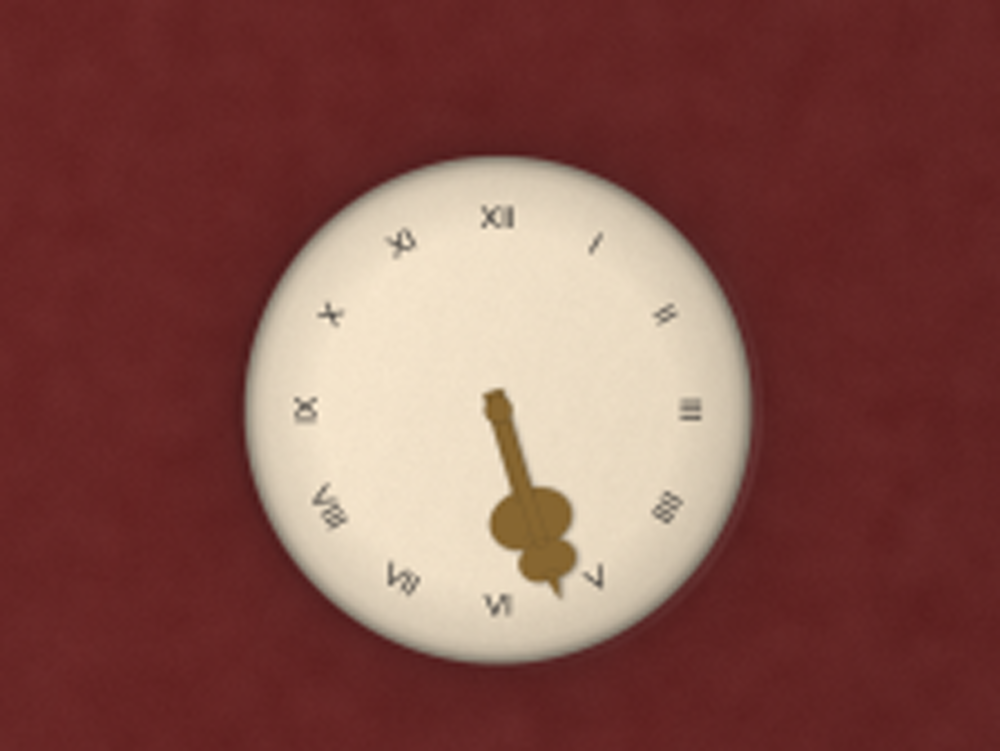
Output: **5:27**
